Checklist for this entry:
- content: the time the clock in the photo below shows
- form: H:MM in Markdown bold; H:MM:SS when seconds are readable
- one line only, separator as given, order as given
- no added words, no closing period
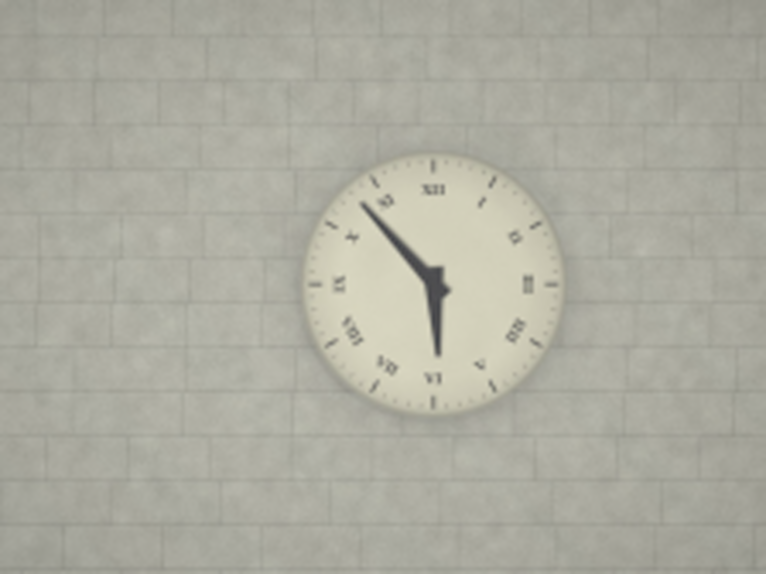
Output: **5:53**
